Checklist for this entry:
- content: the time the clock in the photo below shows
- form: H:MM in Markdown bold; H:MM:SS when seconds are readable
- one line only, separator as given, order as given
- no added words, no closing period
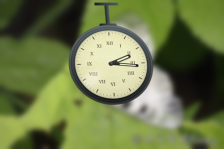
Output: **2:16**
